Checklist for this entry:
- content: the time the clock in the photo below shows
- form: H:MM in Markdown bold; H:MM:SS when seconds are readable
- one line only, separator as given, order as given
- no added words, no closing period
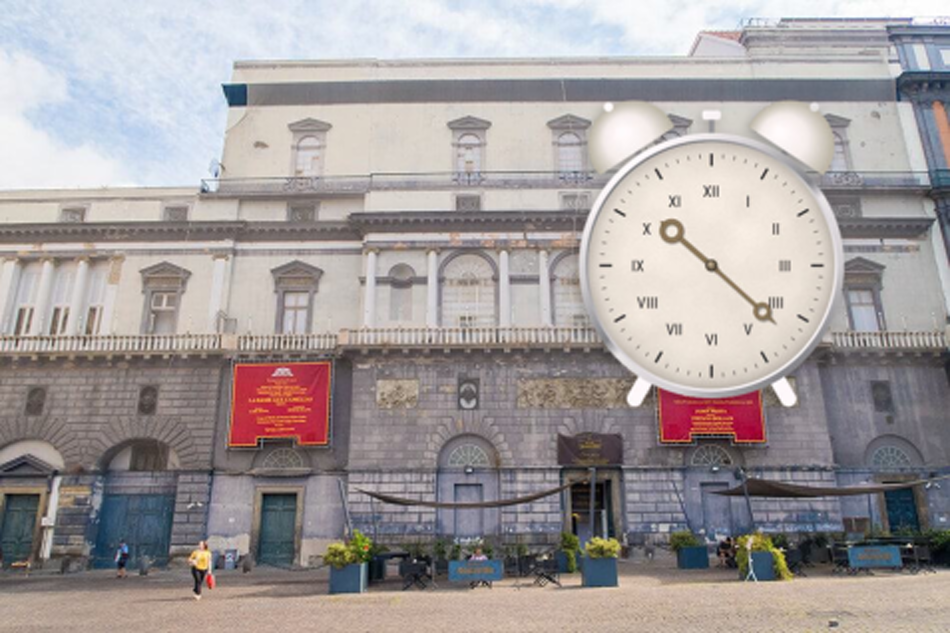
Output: **10:22**
